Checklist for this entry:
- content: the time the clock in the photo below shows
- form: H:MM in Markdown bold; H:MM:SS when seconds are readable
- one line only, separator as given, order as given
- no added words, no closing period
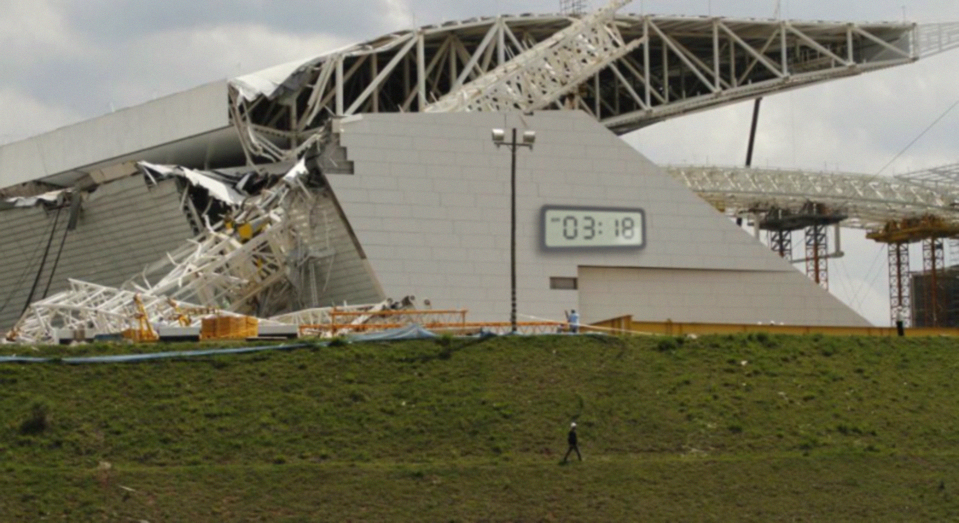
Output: **3:18**
